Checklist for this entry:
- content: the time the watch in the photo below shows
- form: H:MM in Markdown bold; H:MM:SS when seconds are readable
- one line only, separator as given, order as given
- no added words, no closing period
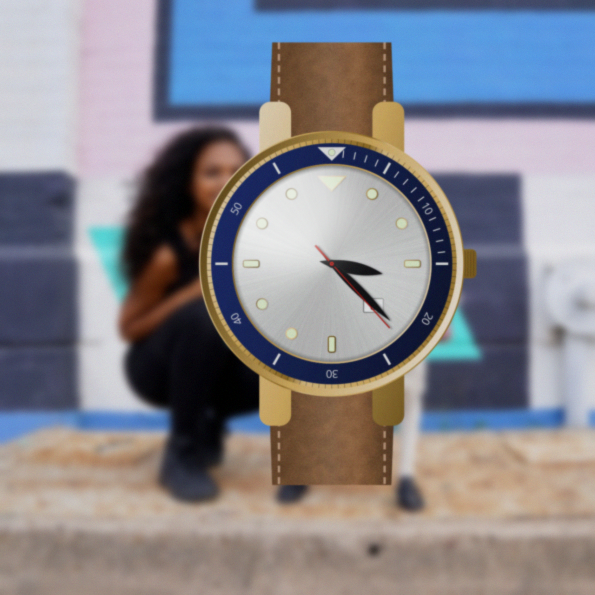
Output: **3:22:23**
